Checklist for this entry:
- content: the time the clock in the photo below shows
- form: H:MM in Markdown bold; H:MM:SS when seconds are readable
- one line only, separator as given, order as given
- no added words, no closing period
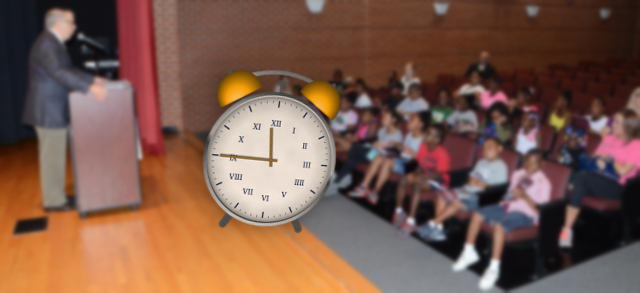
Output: **11:45**
